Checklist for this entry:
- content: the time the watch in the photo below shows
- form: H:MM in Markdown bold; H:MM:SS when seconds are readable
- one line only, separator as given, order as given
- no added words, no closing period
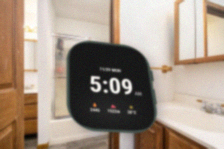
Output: **5:09**
